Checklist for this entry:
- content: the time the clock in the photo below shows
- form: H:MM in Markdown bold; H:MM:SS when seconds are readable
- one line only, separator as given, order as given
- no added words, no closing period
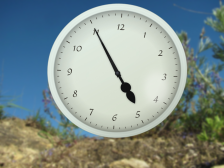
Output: **4:55**
